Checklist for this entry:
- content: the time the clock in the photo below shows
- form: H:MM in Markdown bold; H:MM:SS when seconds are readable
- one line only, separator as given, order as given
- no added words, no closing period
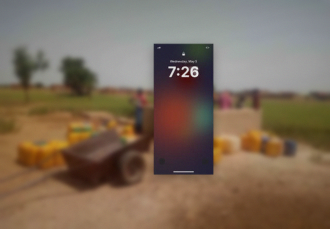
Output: **7:26**
